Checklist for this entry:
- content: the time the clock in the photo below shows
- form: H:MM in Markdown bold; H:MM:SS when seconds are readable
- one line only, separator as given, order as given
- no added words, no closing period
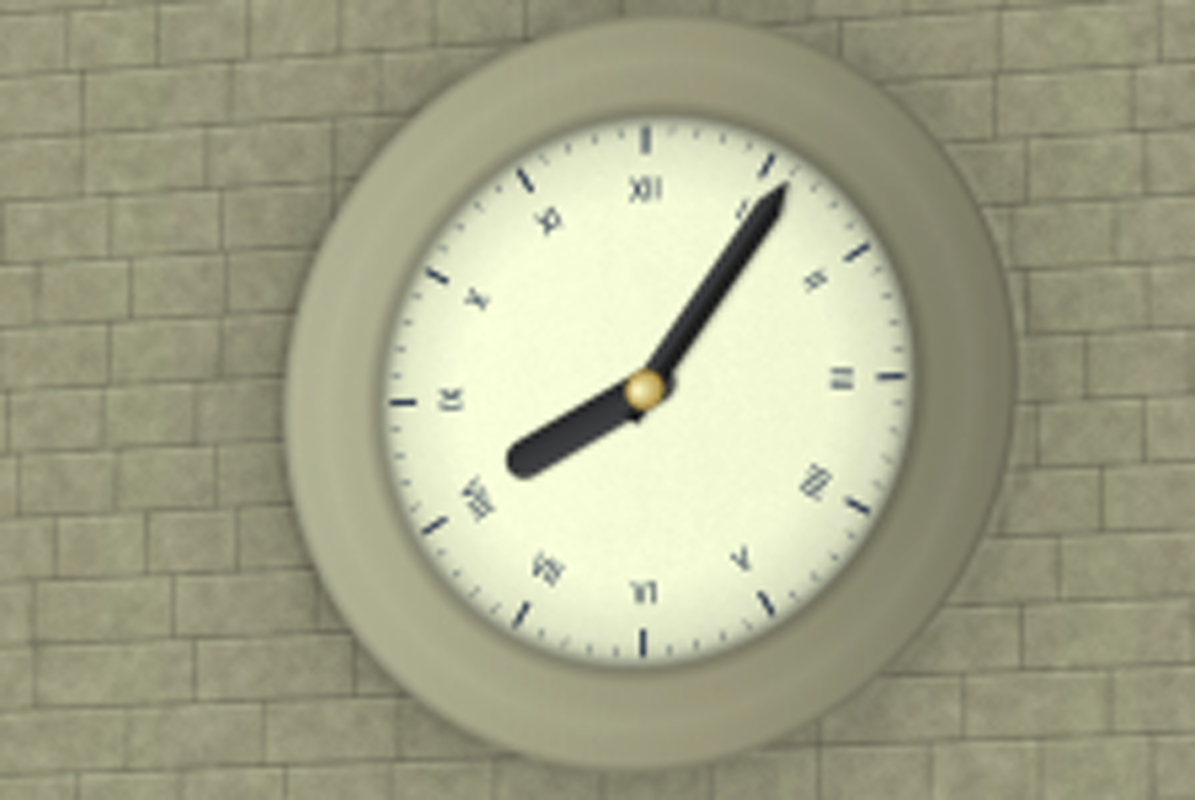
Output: **8:06**
